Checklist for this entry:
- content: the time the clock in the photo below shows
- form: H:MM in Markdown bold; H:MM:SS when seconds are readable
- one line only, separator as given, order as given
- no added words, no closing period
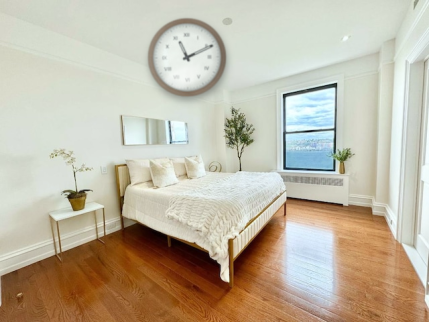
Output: **11:11**
